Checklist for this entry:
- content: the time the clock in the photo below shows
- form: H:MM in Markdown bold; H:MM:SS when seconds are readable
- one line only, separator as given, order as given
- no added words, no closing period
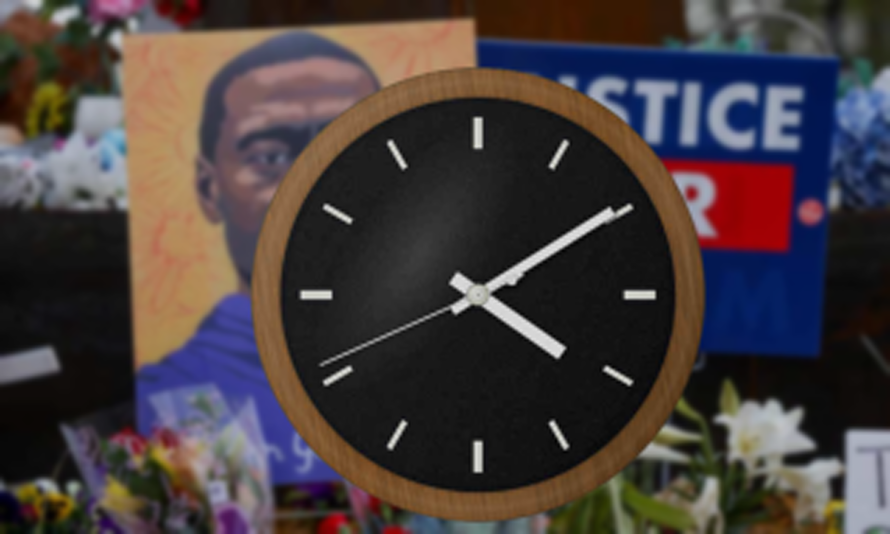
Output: **4:09:41**
